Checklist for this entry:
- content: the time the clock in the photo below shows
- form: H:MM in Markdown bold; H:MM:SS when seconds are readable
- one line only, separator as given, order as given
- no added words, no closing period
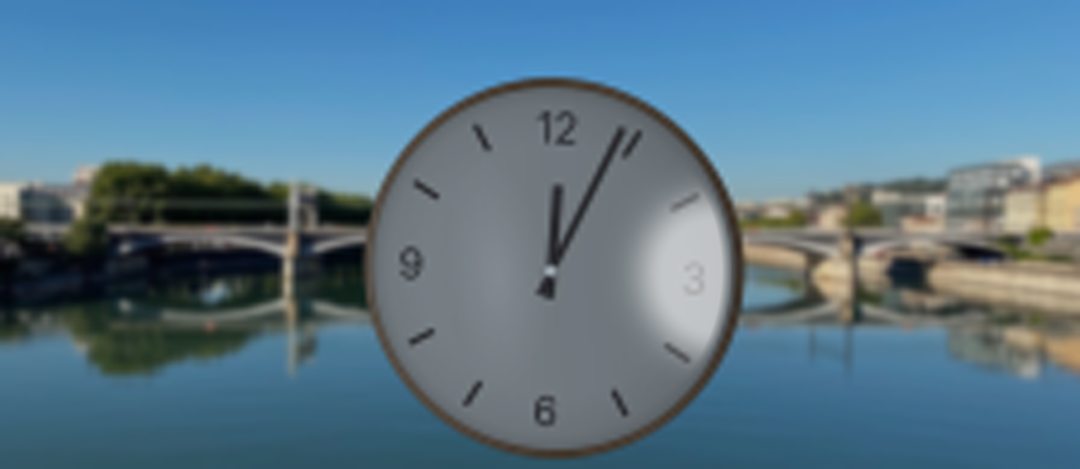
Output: **12:04**
